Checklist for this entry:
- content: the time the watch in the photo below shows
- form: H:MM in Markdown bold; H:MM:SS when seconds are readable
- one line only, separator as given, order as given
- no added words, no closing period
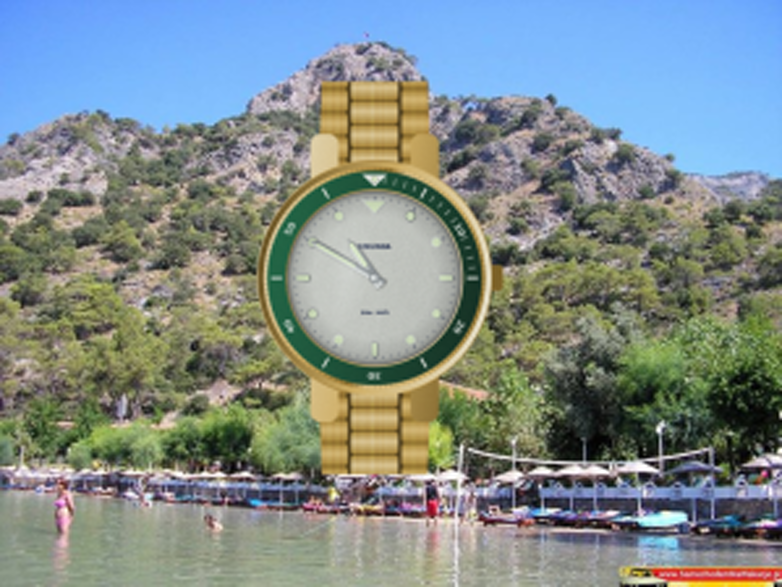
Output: **10:50**
